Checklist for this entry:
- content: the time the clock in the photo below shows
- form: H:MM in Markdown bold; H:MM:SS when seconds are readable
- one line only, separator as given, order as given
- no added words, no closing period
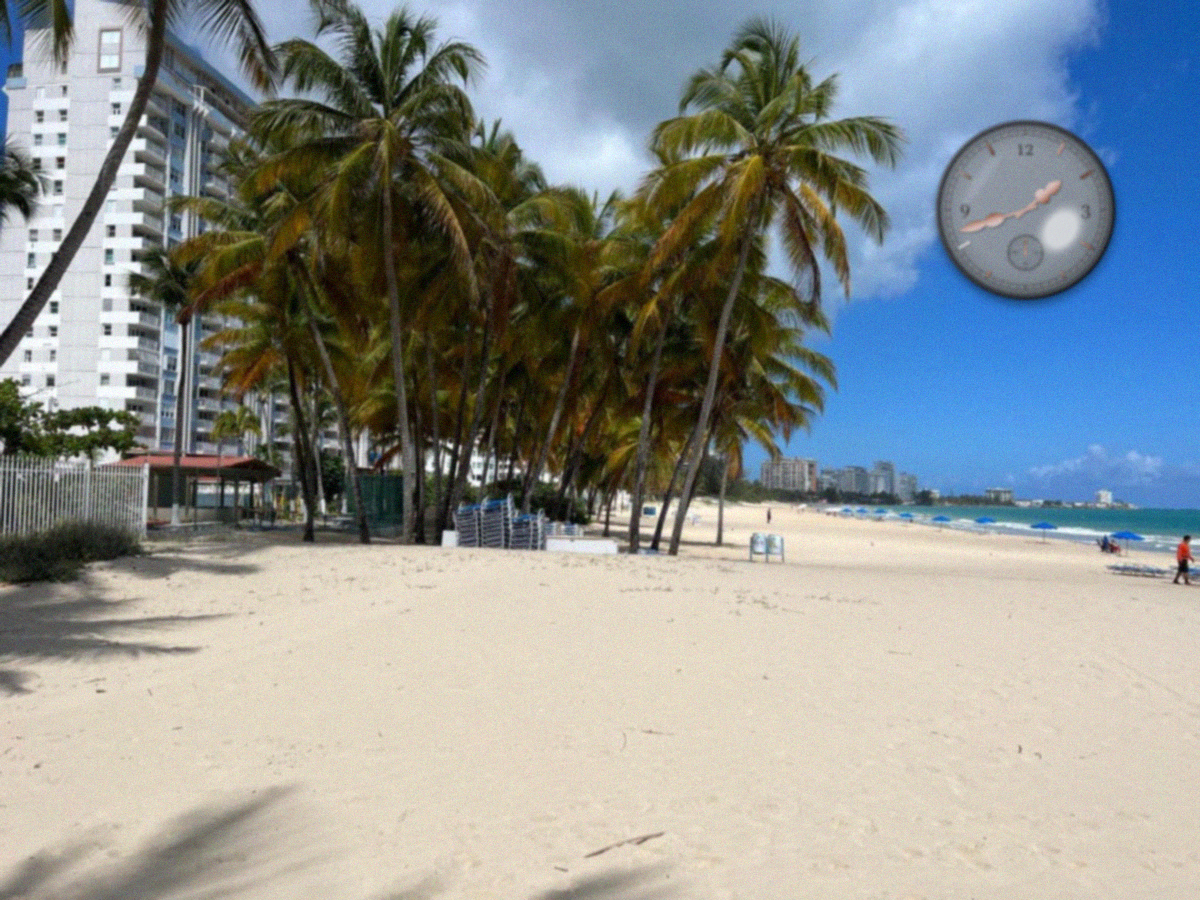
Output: **1:42**
